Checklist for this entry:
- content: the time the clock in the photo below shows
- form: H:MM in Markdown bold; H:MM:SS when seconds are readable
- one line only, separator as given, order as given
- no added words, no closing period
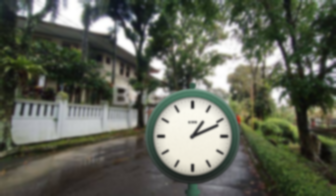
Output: **1:11**
